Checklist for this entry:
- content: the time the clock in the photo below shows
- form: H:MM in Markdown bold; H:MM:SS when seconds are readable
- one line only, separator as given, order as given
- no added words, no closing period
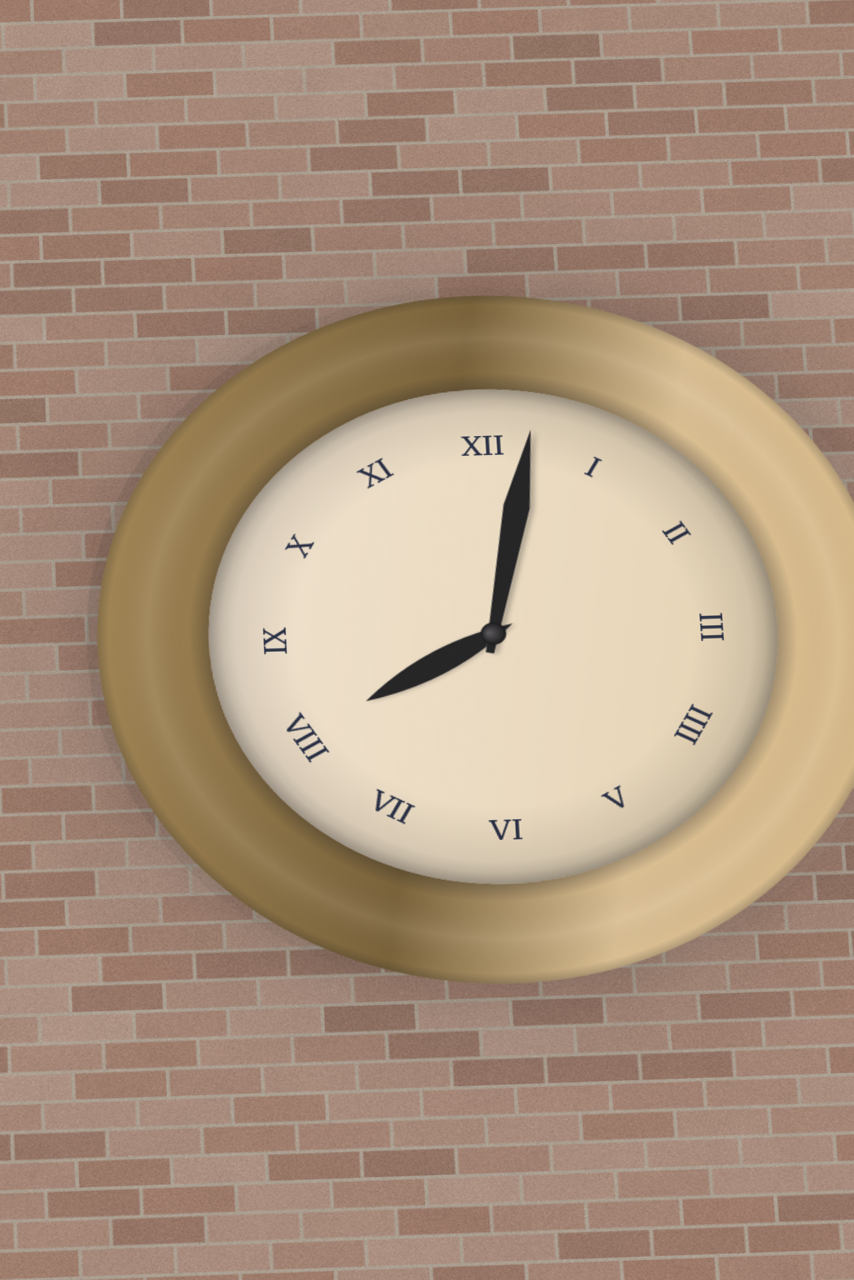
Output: **8:02**
